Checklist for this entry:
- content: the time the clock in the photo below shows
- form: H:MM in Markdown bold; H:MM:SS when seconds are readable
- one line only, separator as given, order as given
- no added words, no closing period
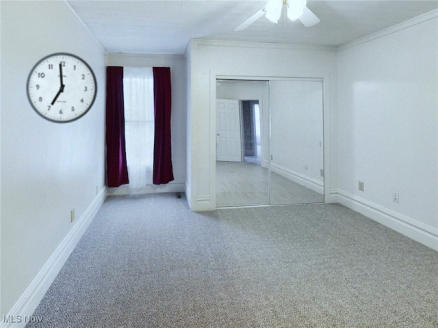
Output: **6:59**
